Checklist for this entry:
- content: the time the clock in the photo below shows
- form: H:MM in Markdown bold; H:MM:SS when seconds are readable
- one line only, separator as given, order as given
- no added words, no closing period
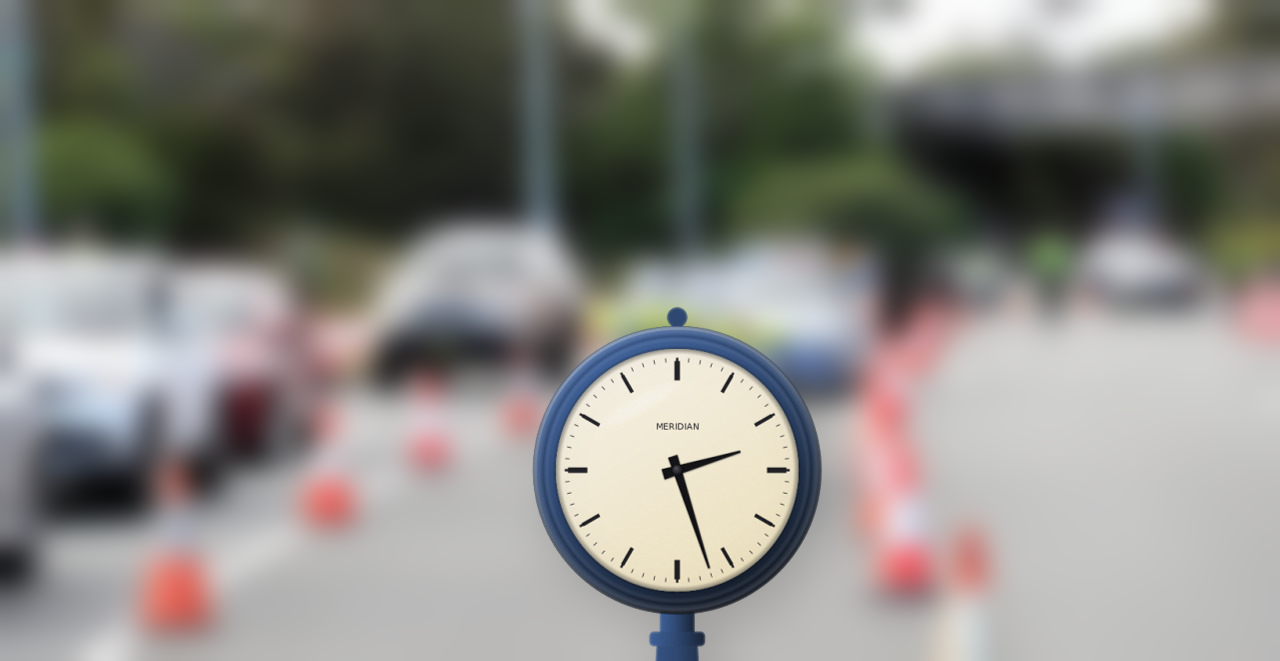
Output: **2:27**
